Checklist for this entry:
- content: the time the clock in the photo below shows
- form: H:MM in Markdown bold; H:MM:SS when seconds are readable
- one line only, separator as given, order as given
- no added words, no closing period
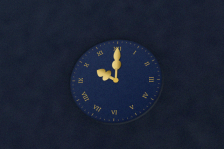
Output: **10:00**
